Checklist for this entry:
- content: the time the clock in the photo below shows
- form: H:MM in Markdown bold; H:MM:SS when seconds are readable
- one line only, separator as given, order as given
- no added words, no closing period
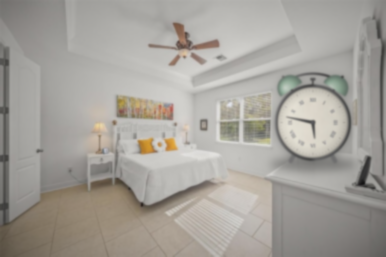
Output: **5:47**
